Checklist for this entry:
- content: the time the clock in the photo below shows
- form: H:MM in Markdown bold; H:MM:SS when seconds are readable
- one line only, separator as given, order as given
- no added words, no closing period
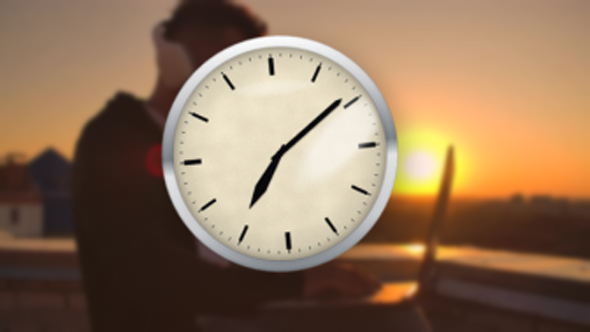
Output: **7:09**
